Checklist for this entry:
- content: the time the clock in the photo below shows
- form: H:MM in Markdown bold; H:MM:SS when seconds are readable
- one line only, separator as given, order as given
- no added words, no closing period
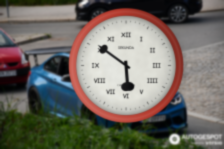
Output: **5:51**
